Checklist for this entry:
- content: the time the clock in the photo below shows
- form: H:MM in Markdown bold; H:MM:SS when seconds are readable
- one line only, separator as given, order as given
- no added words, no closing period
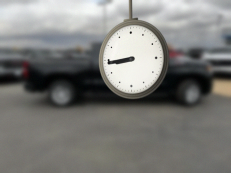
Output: **8:44**
